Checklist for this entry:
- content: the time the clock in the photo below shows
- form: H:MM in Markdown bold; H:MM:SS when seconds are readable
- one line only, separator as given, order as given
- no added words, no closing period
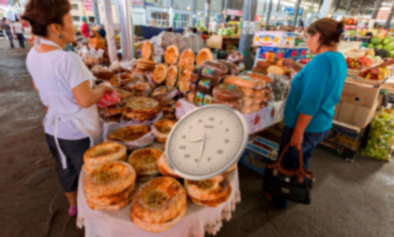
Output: **8:29**
